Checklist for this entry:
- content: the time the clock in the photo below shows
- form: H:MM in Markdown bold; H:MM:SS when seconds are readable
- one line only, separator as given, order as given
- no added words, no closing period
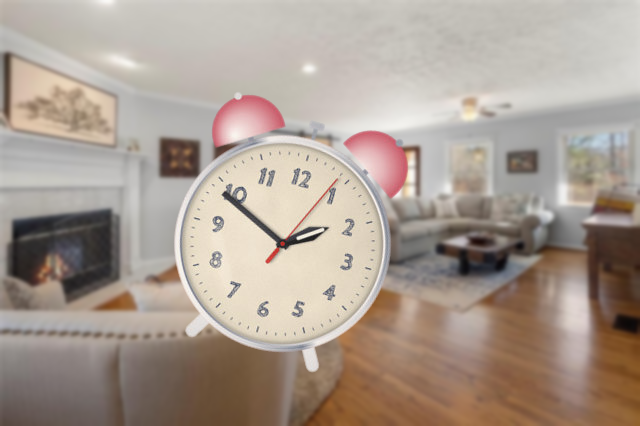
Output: **1:49:04**
